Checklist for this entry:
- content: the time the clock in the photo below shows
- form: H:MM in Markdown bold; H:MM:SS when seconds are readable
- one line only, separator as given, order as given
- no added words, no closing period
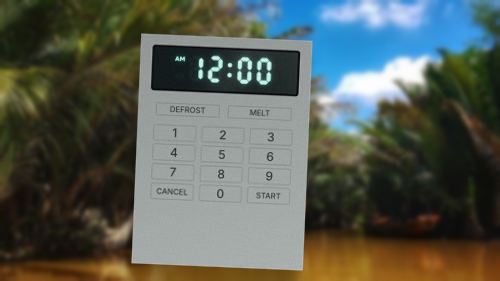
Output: **12:00**
